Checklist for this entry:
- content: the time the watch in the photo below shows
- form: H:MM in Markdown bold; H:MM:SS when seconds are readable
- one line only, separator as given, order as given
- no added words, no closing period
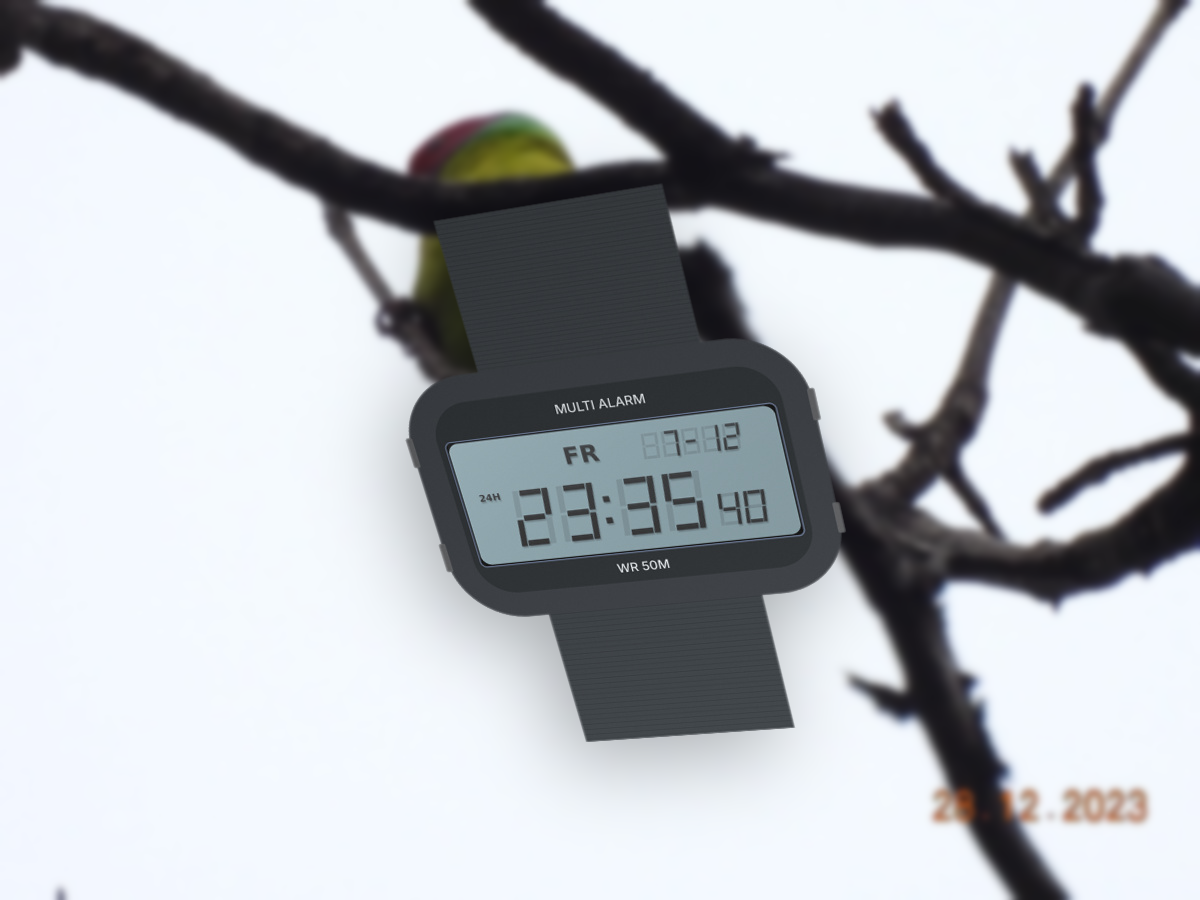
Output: **23:35:40**
